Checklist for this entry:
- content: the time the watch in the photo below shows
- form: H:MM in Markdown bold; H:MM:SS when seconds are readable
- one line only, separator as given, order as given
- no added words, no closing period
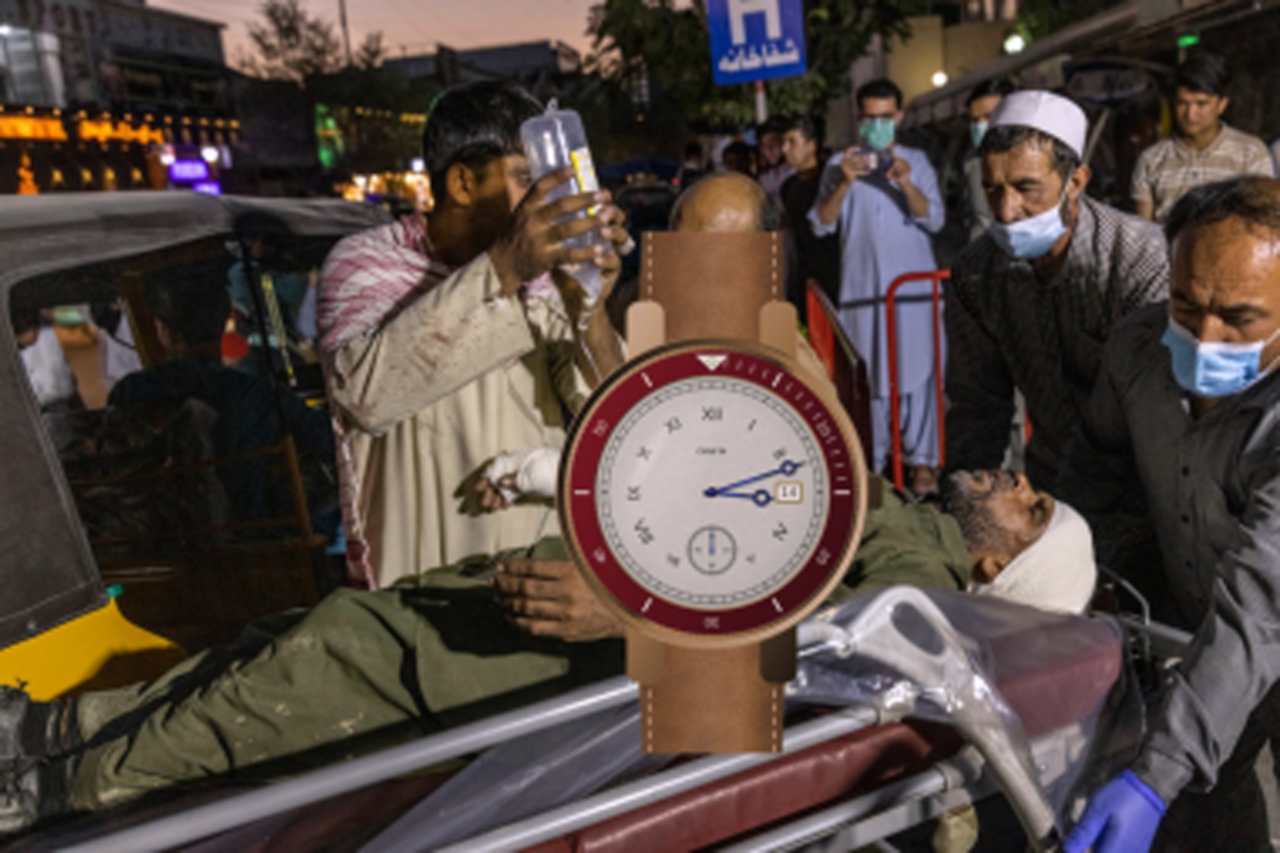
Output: **3:12**
